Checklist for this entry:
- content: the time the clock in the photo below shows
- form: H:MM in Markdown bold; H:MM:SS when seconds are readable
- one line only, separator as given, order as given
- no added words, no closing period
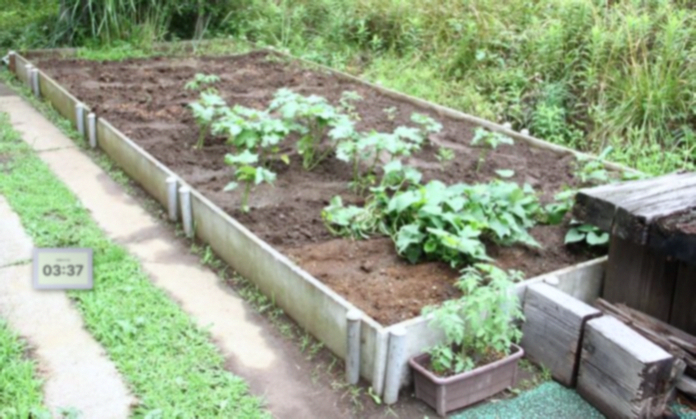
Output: **3:37**
